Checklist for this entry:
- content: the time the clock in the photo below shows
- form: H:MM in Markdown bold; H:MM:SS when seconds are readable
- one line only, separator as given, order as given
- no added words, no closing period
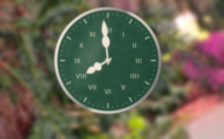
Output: **7:59**
